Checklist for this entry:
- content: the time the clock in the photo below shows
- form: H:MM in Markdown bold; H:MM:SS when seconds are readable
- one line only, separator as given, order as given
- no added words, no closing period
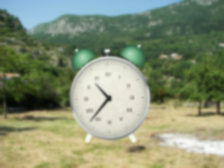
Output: **10:37**
